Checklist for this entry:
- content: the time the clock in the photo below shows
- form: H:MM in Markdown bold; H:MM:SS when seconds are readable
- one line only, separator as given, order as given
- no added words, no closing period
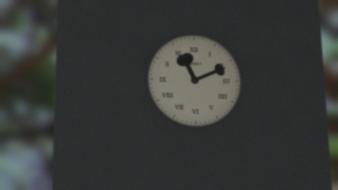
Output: **11:11**
